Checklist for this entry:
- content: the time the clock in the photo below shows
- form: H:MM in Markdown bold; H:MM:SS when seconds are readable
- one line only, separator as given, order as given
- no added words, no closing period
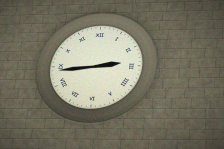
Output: **2:44**
